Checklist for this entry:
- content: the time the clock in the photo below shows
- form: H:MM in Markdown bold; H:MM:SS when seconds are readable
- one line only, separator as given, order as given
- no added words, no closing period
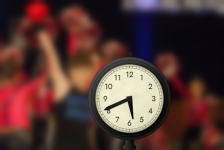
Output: **5:41**
